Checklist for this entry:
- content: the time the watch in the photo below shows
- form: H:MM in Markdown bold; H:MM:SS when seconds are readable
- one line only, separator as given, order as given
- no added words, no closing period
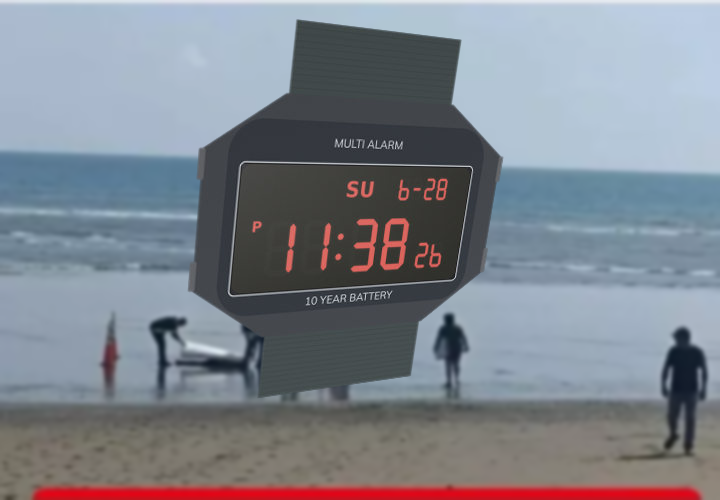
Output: **11:38:26**
